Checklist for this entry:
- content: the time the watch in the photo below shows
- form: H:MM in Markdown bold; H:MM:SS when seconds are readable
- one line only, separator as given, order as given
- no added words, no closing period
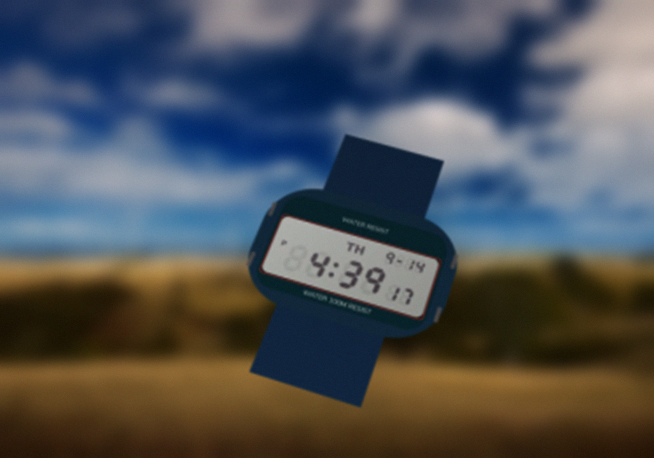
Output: **4:39:17**
